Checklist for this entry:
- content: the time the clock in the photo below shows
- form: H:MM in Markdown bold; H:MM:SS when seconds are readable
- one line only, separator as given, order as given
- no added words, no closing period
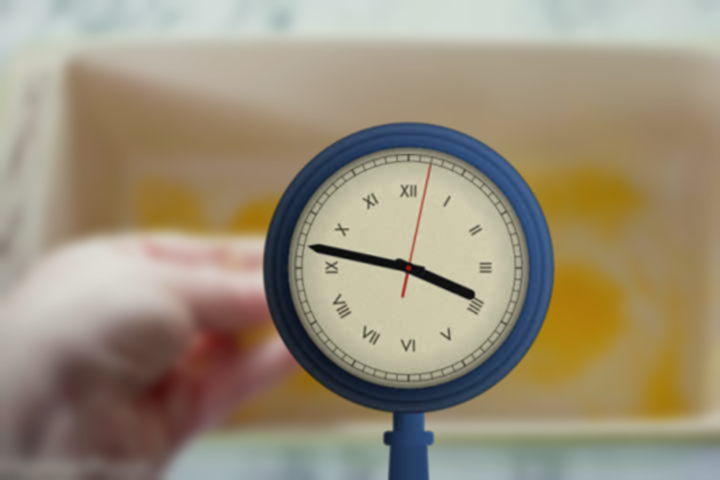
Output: **3:47:02**
